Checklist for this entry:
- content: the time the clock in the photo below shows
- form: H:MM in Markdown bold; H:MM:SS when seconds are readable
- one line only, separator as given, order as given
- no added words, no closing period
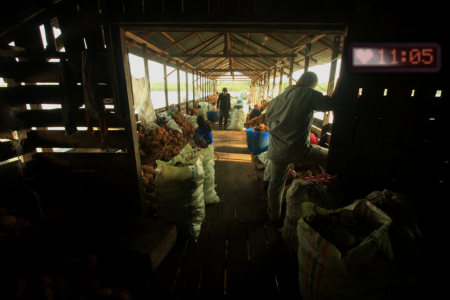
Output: **11:05**
